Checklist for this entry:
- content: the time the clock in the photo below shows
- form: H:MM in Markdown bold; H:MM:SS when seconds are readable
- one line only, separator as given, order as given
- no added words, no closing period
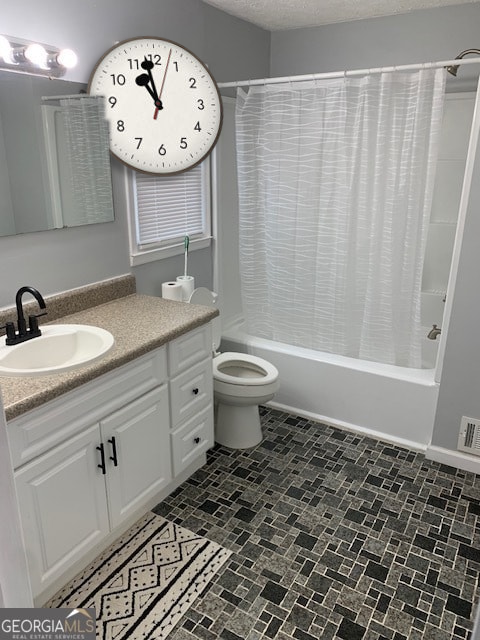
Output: **10:58:03**
